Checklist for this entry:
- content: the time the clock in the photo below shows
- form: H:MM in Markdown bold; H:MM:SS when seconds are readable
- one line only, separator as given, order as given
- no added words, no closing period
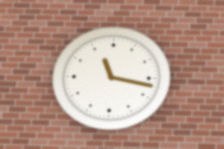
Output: **11:17**
